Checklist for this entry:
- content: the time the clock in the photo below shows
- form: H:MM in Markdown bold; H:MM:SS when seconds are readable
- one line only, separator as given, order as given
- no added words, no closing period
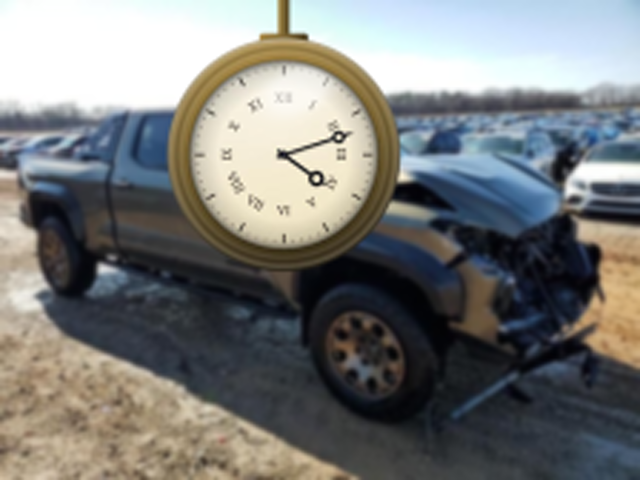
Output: **4:12**
